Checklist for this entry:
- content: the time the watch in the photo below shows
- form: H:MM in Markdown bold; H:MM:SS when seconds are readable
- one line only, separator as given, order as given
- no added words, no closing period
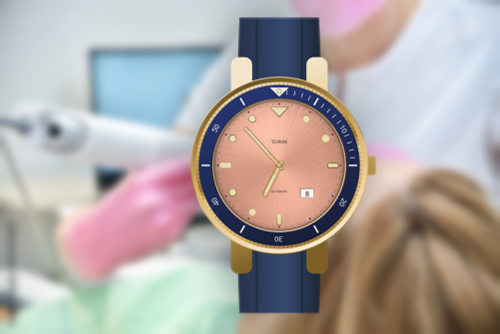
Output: **6:53**
